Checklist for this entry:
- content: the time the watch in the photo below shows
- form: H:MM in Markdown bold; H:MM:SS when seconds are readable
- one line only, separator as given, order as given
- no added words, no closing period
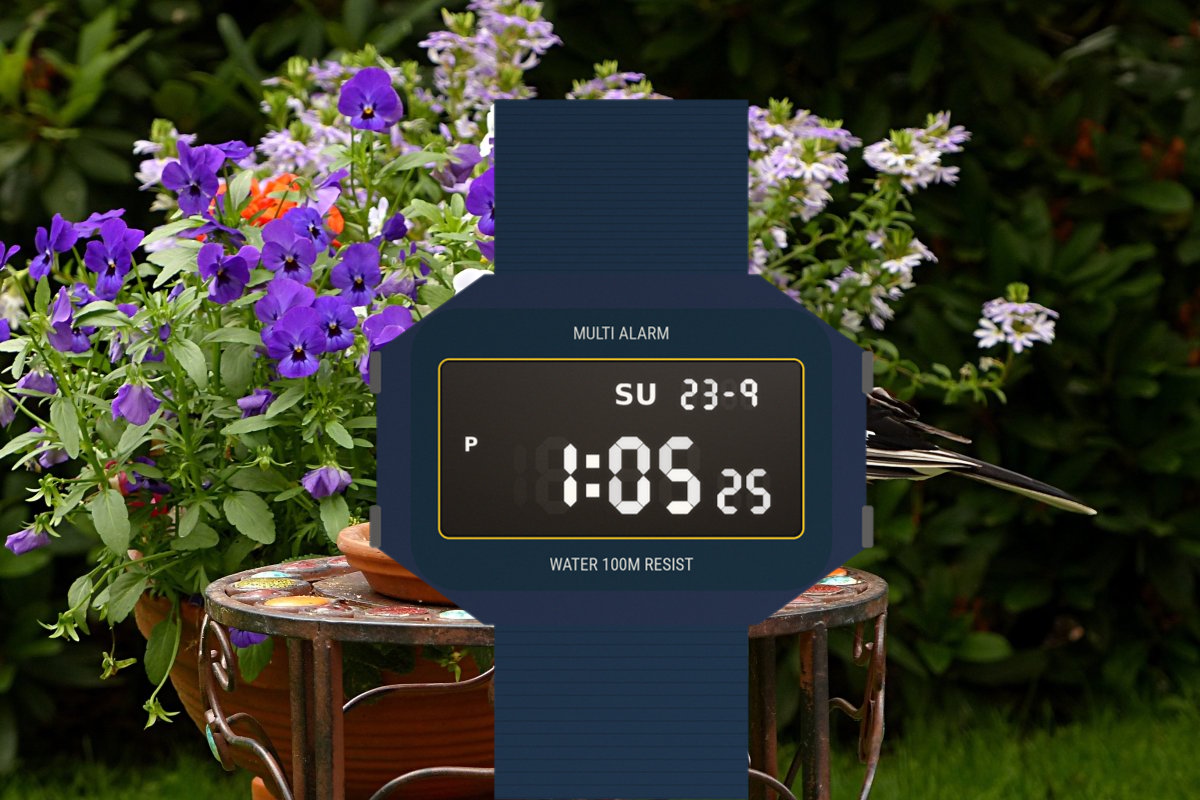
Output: **1:05:25**
